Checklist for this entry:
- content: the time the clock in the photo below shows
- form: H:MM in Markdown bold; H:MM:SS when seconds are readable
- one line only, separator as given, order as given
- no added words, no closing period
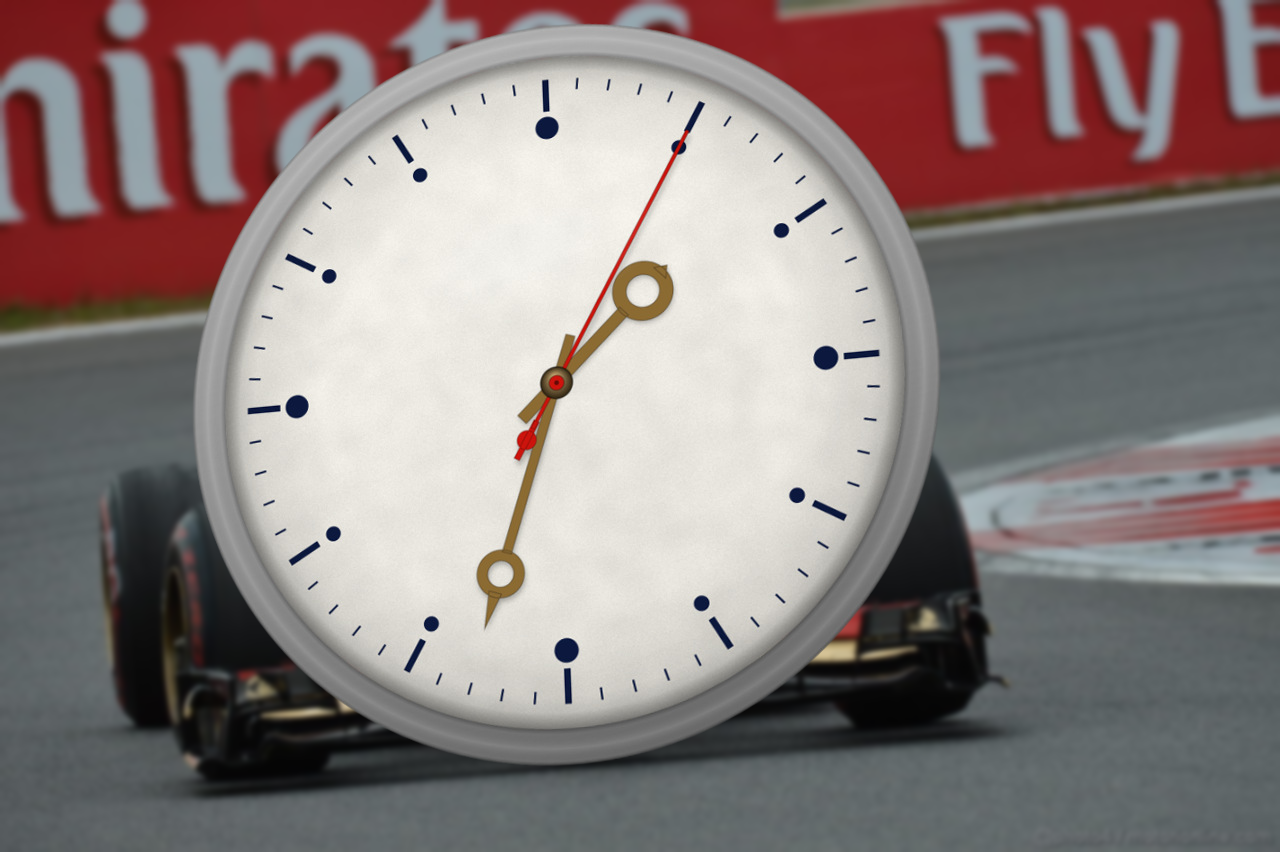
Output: **1:33:05**
